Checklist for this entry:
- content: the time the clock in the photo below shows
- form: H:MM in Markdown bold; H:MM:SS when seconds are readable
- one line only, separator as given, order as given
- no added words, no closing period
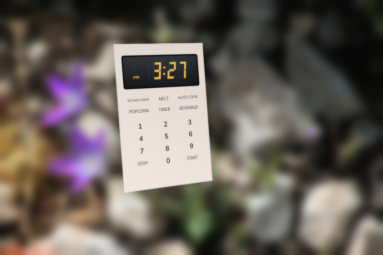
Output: **3:27**
